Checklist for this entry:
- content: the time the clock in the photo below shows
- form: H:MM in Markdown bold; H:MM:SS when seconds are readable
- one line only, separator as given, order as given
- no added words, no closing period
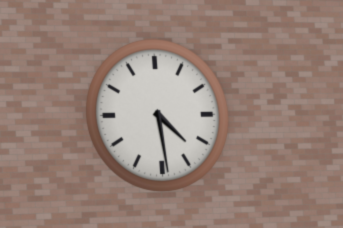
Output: **4:29**
